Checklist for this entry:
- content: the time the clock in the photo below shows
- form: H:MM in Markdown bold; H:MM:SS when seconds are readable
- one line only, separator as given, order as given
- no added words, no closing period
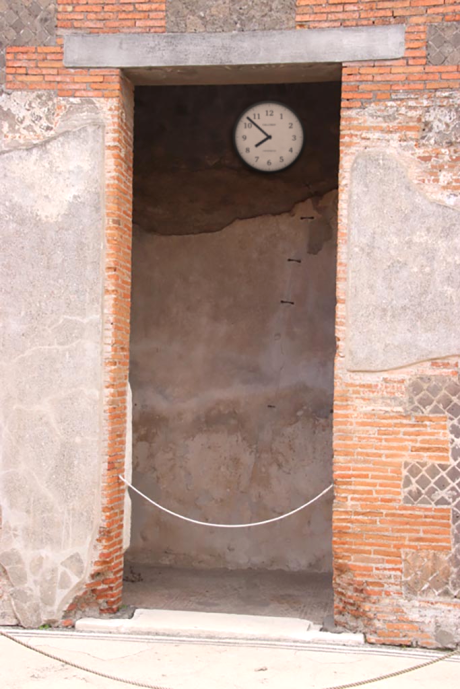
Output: **7:52**
